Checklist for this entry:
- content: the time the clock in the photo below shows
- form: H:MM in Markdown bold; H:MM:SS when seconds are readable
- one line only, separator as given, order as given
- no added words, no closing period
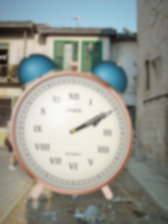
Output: **2:10**
